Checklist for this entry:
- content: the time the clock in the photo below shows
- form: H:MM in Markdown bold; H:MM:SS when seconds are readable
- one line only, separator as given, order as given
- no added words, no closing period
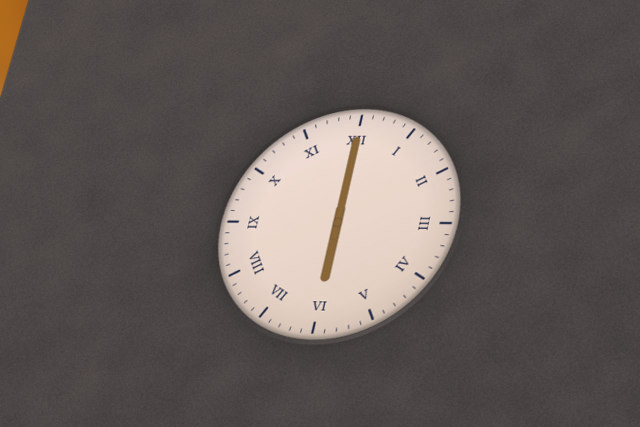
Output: **6:00**
